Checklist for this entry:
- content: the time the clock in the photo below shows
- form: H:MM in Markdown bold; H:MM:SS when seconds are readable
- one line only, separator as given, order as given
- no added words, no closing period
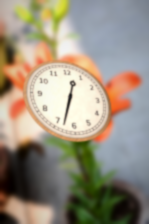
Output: **12:33**
